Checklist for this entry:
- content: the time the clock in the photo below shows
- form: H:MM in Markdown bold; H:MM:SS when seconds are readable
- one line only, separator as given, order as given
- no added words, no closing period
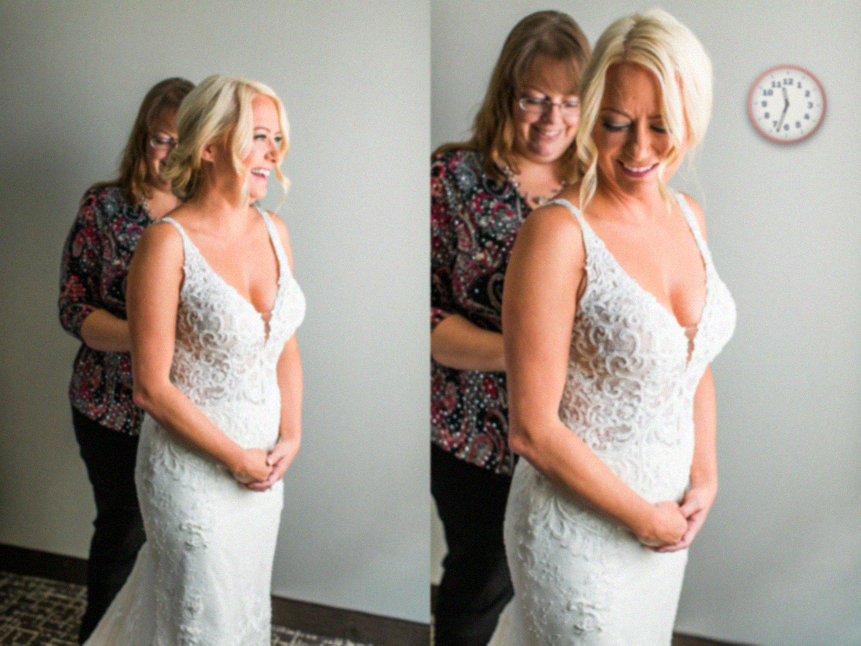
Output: **11:33**
